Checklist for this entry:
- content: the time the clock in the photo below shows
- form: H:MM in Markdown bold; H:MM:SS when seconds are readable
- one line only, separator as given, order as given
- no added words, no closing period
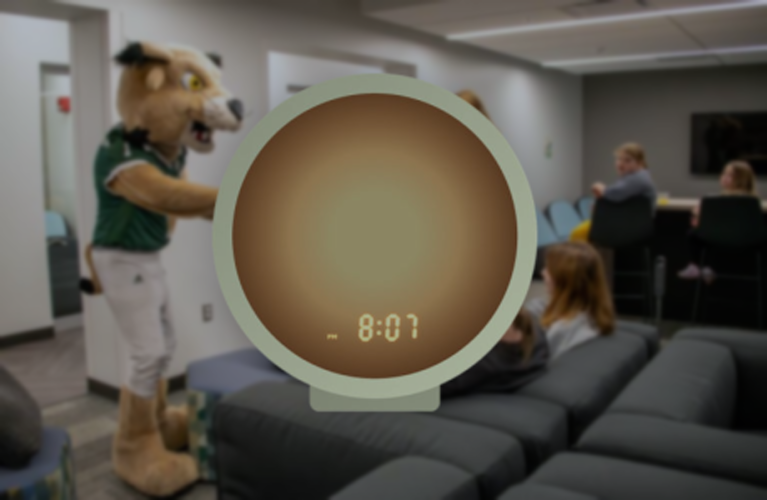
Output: **8:07**
